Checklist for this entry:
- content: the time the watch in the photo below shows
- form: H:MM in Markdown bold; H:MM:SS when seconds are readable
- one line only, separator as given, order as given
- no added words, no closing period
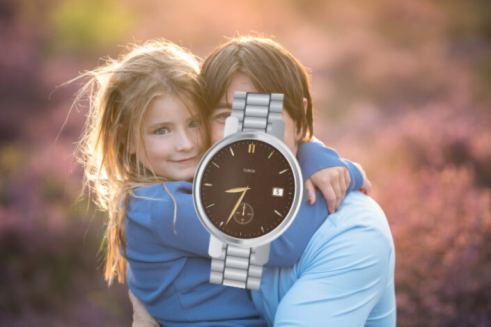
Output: **8:34**
